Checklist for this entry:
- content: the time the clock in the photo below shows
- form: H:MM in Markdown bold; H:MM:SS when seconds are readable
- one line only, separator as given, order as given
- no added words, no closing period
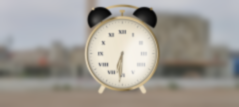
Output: **6:31**
